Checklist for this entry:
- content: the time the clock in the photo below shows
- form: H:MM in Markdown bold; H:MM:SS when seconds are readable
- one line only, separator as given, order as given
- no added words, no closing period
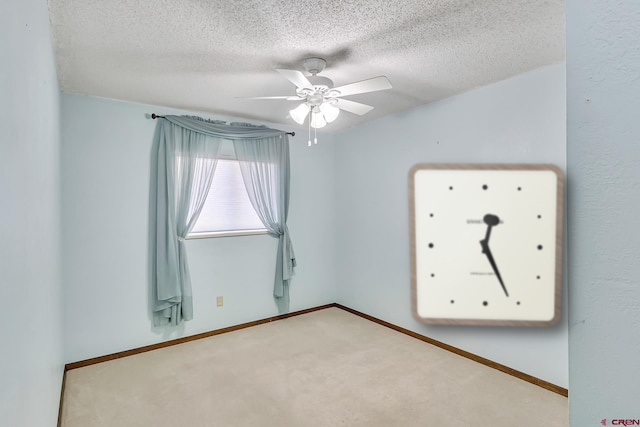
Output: **12:26**
